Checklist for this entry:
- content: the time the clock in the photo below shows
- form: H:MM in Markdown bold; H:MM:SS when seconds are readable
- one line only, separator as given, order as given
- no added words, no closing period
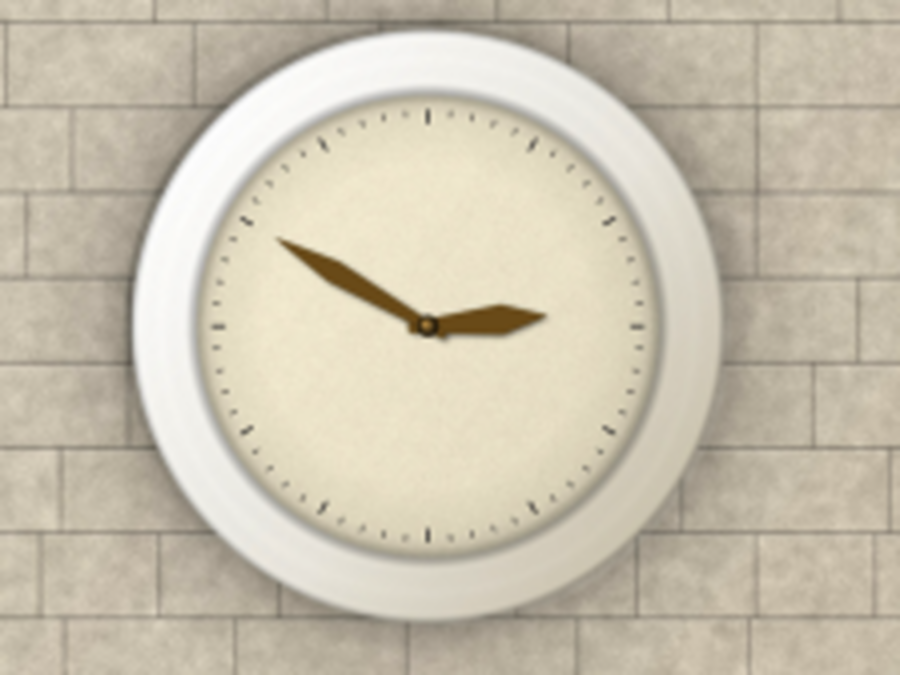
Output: **2:50**
